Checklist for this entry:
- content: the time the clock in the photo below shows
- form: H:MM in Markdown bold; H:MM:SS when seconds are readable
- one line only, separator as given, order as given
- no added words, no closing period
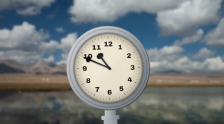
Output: **10:49**
